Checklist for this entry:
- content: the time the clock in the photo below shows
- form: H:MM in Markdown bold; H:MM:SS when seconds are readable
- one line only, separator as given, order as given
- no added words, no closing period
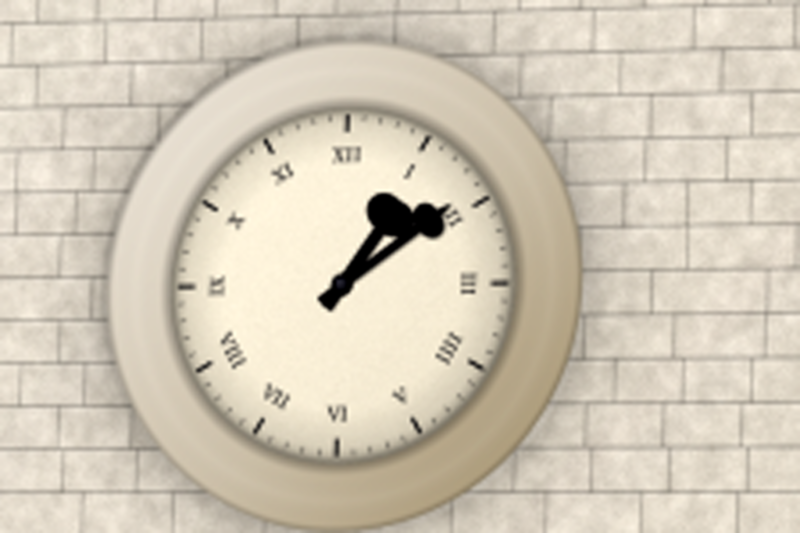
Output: **1:09**
